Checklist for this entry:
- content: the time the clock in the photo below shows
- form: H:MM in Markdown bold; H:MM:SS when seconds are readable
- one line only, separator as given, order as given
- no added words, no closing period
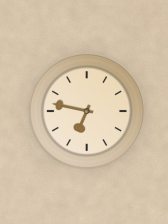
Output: **6:47**
